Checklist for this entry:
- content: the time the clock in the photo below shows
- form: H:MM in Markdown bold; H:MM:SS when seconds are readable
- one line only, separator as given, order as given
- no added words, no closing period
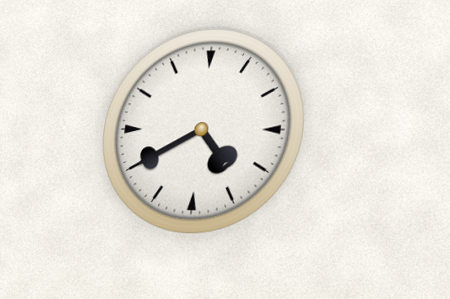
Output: **4:40**
